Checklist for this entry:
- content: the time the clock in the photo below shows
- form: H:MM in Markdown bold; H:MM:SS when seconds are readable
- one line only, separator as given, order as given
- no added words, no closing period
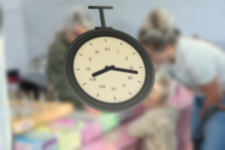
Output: **8:17**
